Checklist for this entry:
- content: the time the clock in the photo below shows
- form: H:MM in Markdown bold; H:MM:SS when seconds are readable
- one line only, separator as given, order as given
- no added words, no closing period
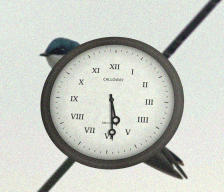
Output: **5:29**
